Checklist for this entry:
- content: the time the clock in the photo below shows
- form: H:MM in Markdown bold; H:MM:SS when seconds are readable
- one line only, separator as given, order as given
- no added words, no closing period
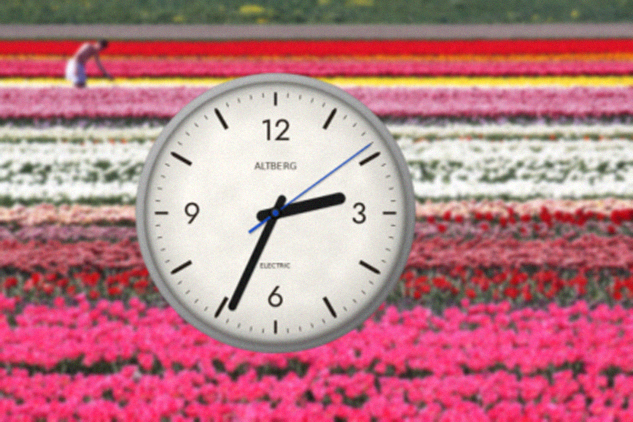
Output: **2:34:09**
